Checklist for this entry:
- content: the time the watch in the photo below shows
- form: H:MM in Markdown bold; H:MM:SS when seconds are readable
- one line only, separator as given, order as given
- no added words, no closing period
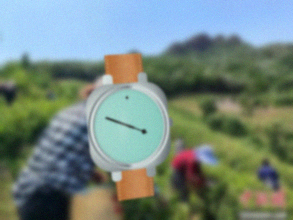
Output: **3:49**
